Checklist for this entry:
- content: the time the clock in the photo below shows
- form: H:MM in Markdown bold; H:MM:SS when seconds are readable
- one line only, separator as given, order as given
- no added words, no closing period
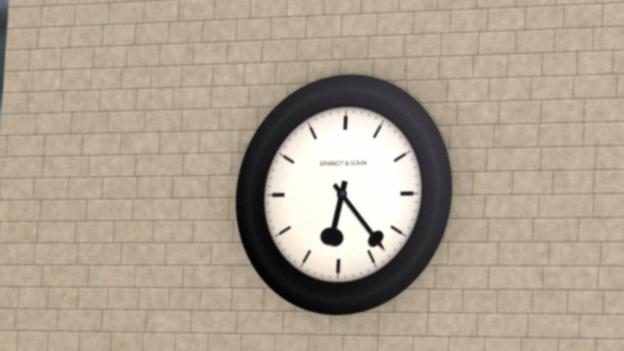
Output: **6:23**
